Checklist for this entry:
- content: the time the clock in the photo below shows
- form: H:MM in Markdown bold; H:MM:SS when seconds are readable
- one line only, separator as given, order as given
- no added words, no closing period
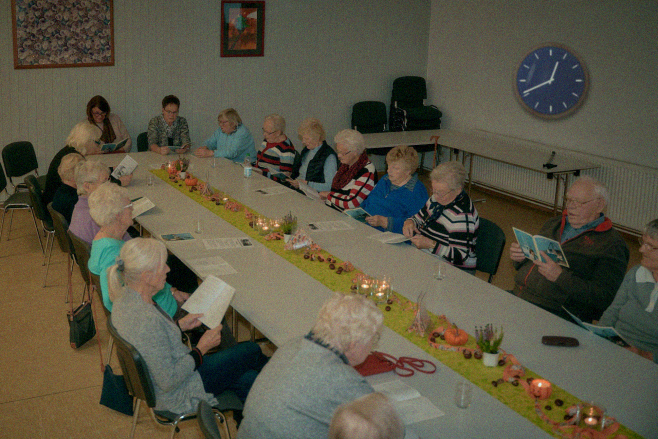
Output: **12:41**
